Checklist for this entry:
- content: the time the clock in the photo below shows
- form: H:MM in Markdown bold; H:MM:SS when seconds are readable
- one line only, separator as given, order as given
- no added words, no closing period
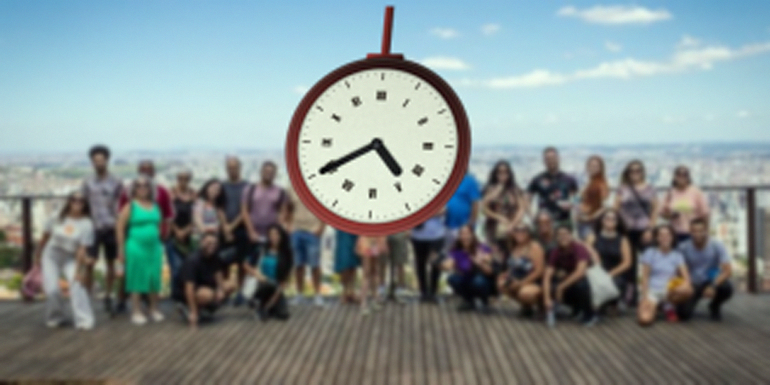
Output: **4:40**
